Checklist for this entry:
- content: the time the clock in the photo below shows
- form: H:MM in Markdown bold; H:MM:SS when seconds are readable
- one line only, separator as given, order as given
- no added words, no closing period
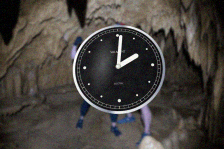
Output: **2:01**
